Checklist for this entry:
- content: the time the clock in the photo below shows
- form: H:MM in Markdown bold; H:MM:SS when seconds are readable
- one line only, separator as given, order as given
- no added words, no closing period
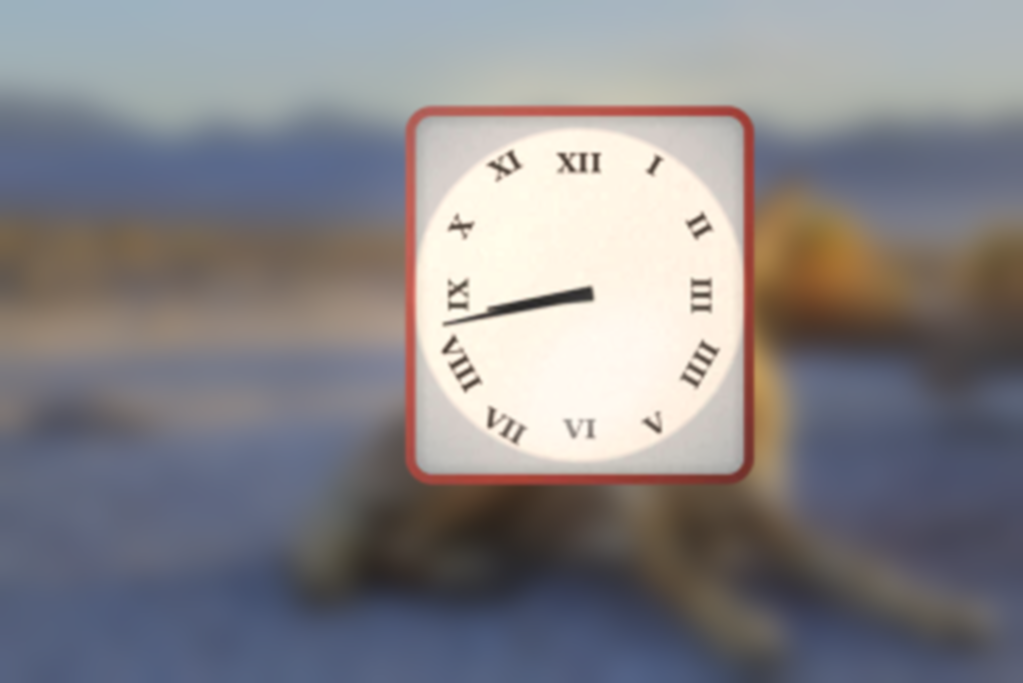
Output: **8:43**
